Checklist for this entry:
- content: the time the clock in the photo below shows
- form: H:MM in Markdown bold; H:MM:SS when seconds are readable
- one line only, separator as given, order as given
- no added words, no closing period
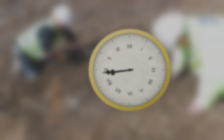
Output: **8:44**
